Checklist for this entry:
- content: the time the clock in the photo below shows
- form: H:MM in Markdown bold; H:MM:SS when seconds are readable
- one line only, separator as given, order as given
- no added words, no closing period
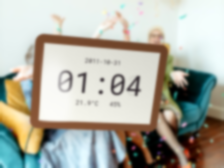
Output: **1:04**
